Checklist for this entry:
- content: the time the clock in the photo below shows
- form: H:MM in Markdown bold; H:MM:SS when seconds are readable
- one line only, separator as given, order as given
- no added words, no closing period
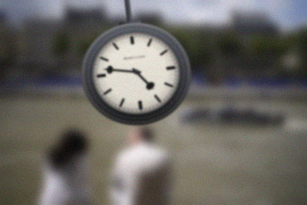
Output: **4:47**
